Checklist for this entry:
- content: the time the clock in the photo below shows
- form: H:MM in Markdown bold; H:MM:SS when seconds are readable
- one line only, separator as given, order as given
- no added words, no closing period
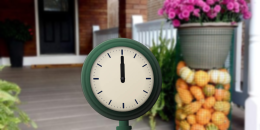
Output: **12:00**
